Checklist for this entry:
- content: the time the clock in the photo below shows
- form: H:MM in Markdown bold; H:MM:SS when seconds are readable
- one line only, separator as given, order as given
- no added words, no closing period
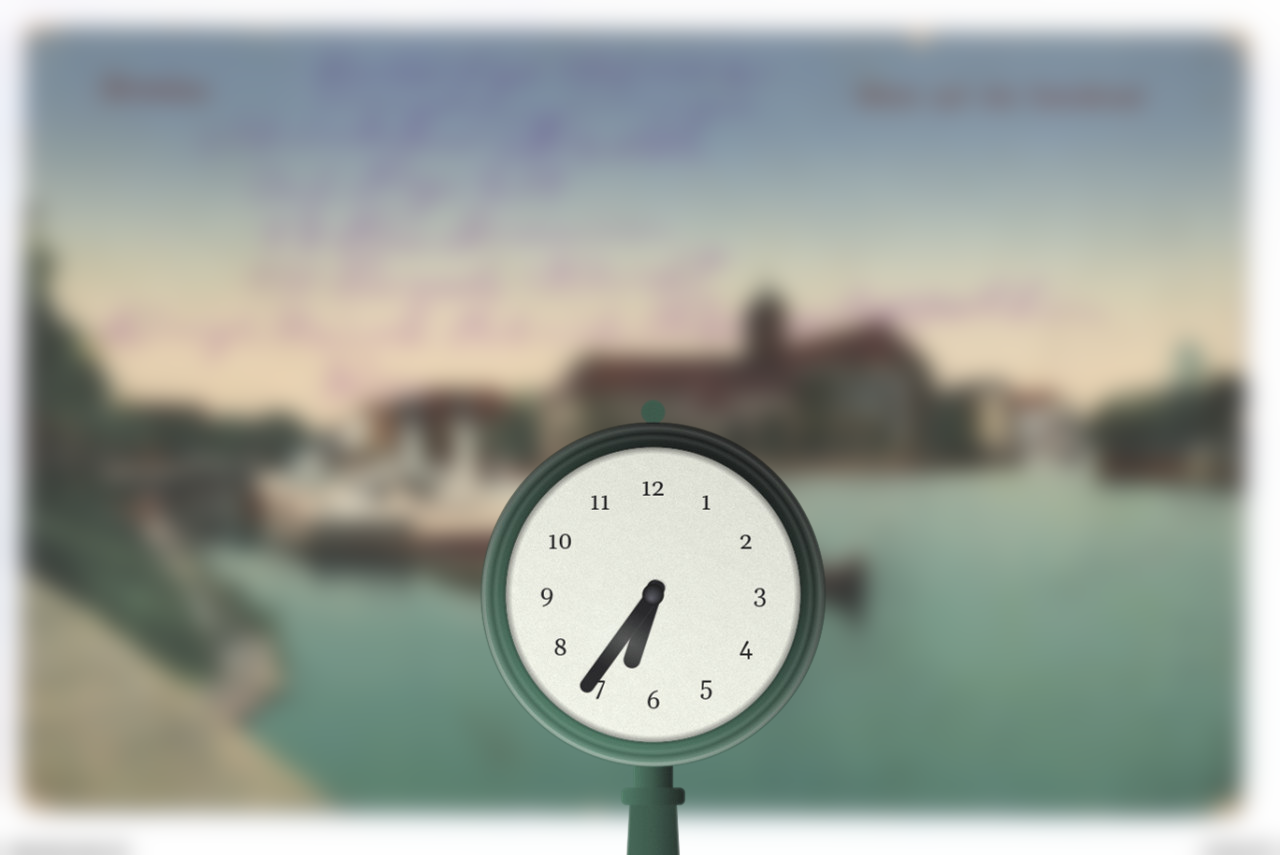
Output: **6:36**
